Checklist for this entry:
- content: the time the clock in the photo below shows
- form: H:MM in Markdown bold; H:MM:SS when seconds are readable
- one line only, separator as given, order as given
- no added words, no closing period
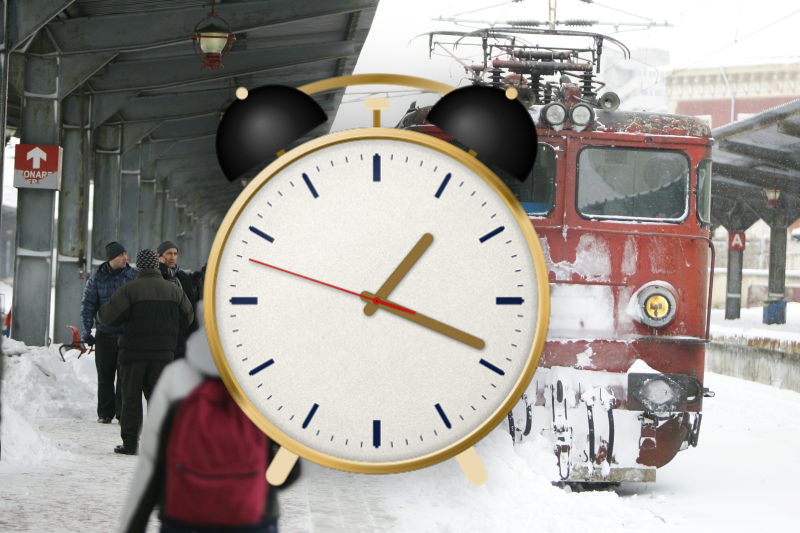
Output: **1:18:48**
